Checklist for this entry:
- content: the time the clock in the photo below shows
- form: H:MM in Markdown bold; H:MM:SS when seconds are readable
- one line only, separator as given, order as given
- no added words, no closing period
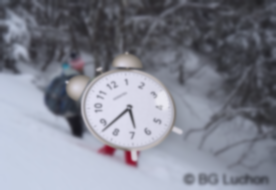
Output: **6:43**
